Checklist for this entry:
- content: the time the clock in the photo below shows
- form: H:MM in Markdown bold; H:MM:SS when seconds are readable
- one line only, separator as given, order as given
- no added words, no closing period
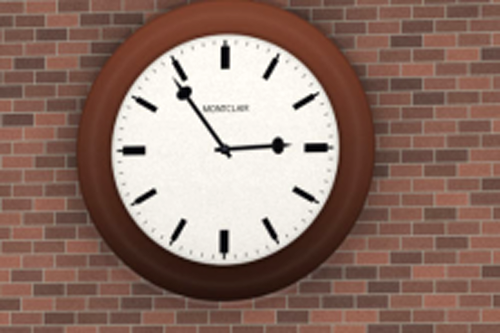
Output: **2:54**
